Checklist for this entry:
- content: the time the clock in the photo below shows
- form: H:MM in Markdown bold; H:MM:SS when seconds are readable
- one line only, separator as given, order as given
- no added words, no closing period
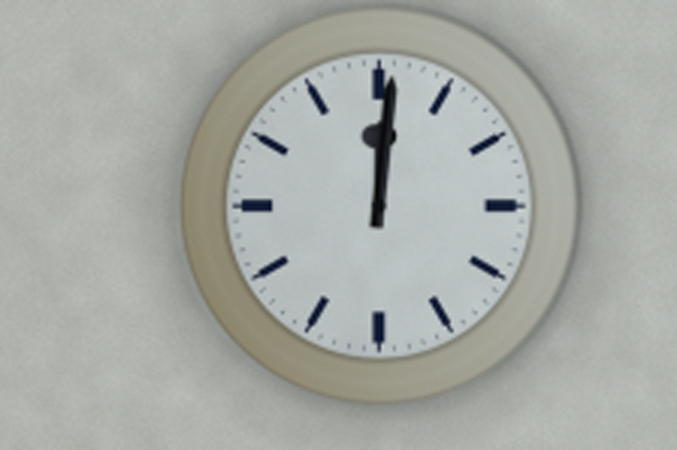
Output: **12:01**
